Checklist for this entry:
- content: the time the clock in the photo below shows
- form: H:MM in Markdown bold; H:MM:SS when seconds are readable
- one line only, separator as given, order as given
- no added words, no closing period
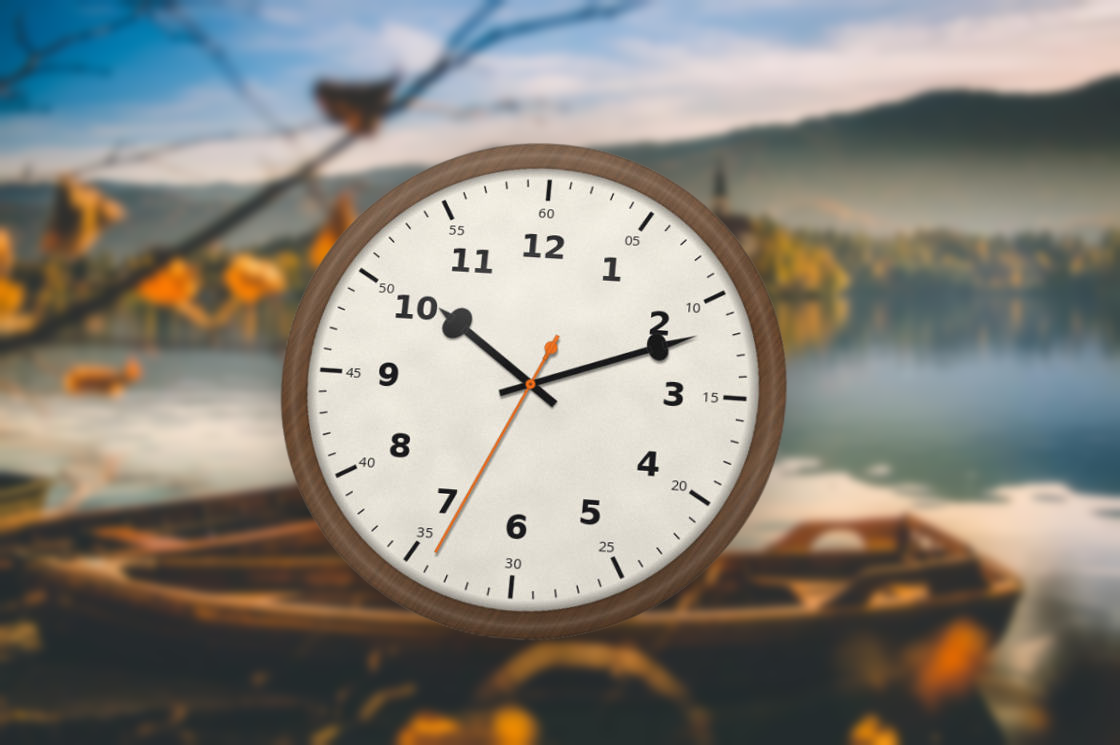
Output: **10:11:34**
